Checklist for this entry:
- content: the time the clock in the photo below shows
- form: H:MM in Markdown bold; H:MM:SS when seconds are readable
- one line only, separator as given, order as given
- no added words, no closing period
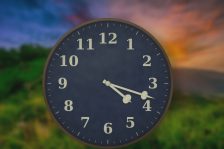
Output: **4:18**
